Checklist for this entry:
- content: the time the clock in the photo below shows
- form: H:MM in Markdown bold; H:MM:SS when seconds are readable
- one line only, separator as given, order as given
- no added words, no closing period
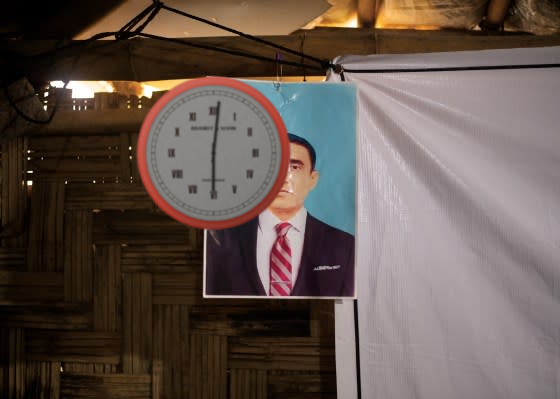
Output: **6:01**
